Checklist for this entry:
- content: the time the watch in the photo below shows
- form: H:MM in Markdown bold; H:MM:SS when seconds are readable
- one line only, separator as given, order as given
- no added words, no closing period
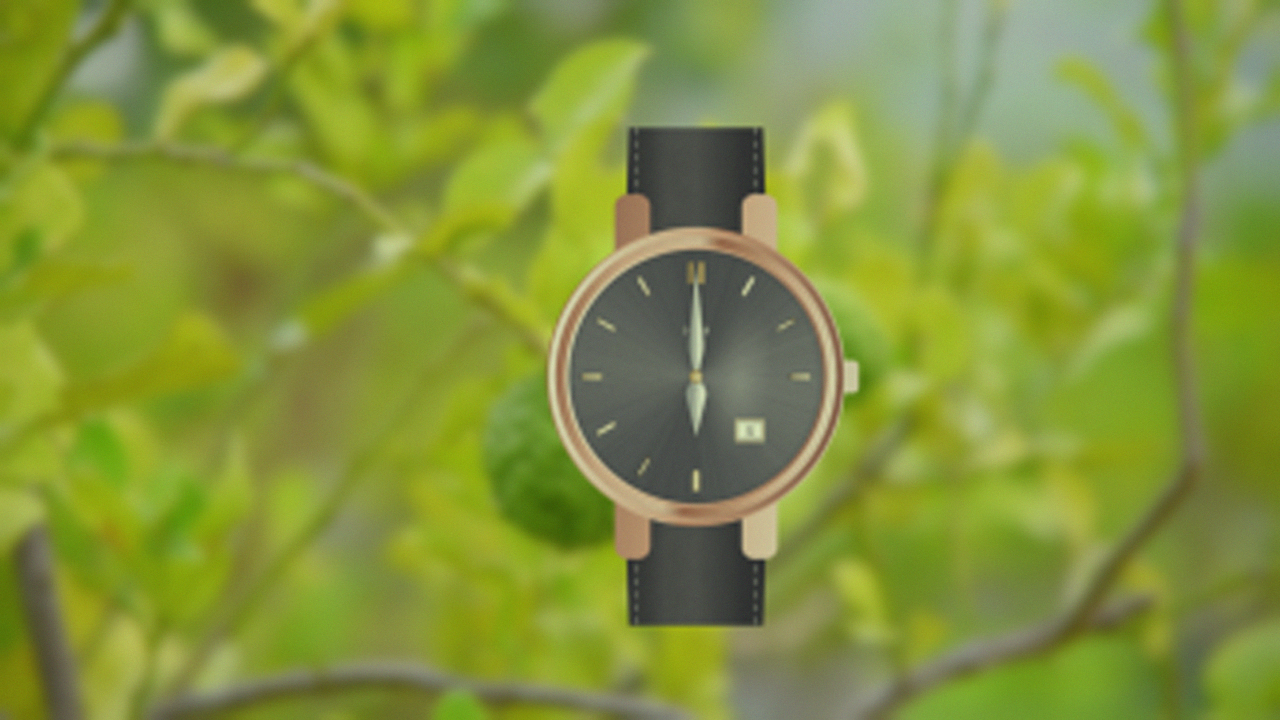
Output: **6:00**
